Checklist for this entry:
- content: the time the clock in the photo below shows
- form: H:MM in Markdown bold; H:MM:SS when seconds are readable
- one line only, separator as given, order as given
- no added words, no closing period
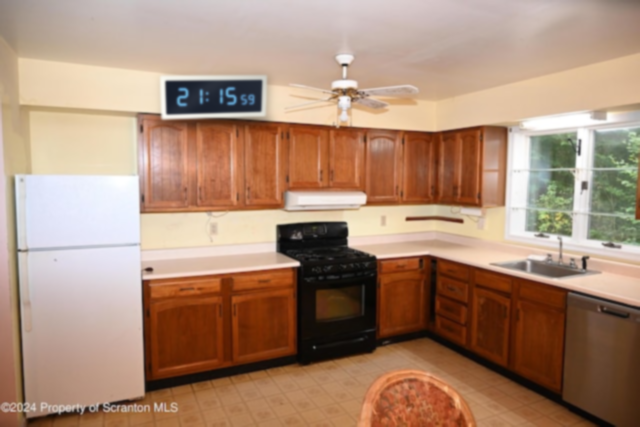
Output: **21:15**
